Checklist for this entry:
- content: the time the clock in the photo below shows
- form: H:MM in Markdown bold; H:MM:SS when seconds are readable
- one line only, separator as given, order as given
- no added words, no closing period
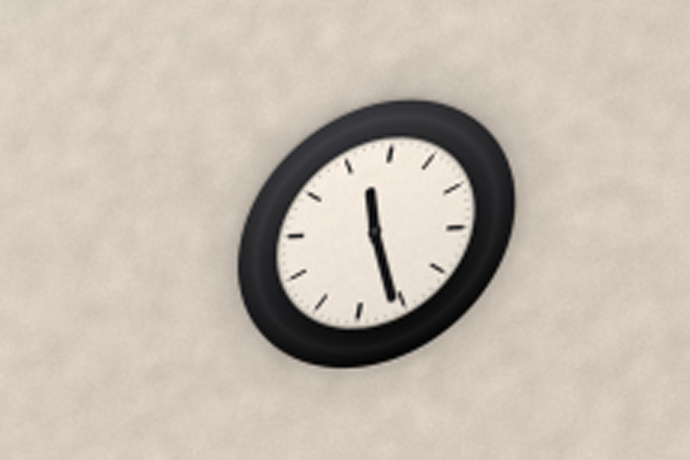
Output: **11:26**
